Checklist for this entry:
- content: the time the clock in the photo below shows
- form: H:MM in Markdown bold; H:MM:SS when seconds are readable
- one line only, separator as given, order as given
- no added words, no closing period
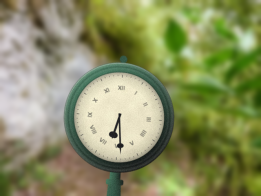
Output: **6:29**
